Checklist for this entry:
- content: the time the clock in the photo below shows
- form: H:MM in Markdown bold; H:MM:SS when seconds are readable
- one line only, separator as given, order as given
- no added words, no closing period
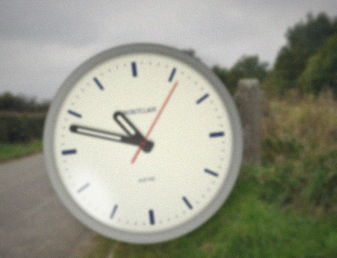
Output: **10:48:06**
